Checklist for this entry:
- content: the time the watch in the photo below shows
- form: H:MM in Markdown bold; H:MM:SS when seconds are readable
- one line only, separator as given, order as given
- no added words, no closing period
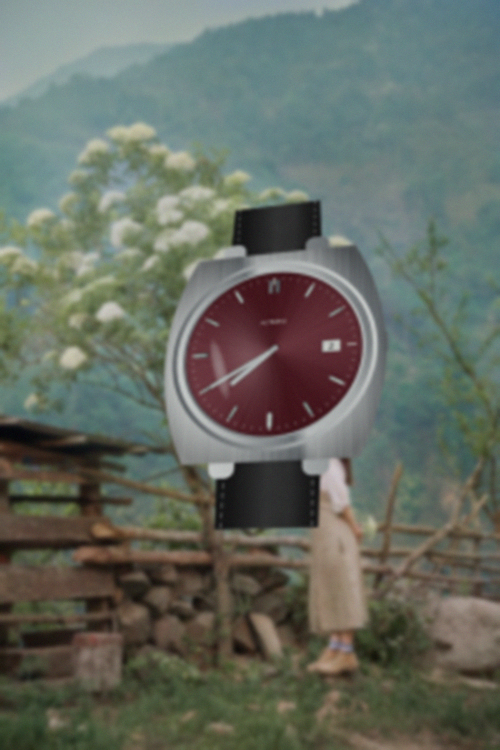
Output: **7:40**
